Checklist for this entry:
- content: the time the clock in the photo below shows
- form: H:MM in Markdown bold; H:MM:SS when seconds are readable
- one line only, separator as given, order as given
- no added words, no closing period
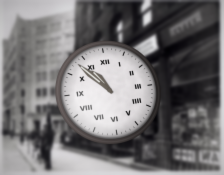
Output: **10:53**
